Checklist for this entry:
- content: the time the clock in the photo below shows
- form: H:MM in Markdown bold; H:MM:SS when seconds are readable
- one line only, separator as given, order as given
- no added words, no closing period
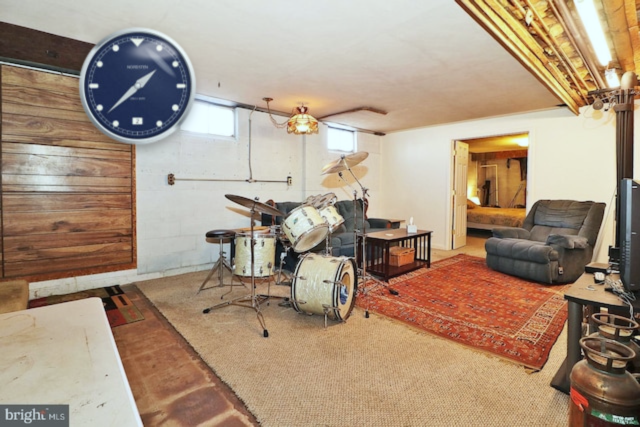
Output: **1:38**
